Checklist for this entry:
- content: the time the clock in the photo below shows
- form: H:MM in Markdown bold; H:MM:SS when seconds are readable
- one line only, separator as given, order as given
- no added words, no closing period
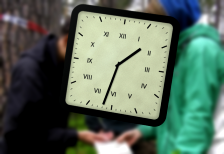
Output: **1:32**
